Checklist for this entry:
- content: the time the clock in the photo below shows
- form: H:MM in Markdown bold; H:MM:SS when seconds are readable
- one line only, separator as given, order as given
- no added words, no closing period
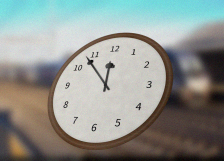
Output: **11:53**
